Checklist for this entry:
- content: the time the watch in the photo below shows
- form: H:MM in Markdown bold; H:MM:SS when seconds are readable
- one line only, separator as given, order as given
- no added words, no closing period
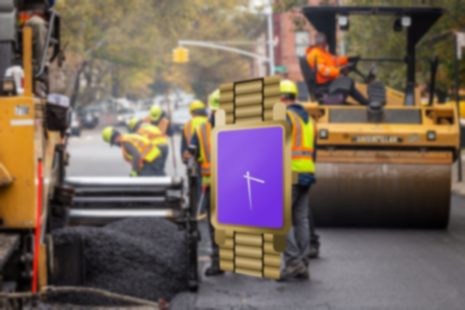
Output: **3:29**
